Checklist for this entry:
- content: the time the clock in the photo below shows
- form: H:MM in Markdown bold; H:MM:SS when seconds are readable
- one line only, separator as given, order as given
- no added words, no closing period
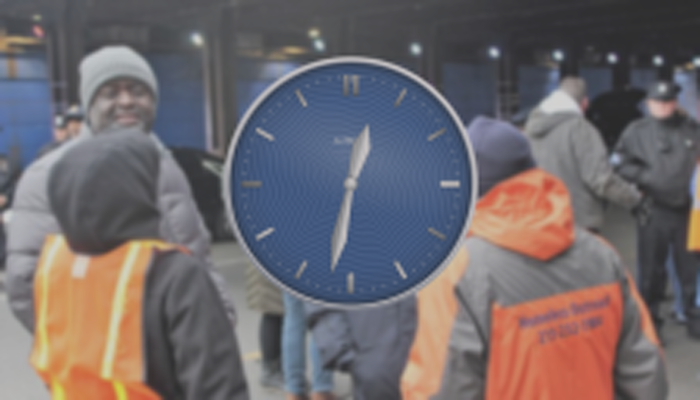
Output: **12:32**
